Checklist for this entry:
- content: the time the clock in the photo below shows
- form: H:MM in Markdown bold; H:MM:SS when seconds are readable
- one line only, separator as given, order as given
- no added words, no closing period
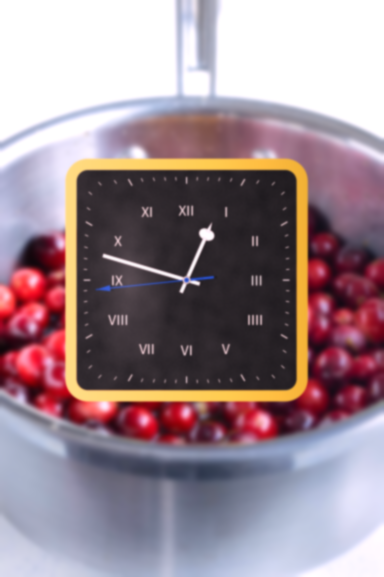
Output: **12:47:44**
